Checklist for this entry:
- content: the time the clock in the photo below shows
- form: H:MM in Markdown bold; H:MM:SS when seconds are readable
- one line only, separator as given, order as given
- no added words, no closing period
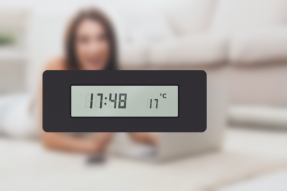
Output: **17:48**
